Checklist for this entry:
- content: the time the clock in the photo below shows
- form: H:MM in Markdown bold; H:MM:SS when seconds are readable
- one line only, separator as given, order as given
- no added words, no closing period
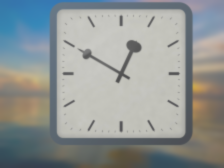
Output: **12:50**
